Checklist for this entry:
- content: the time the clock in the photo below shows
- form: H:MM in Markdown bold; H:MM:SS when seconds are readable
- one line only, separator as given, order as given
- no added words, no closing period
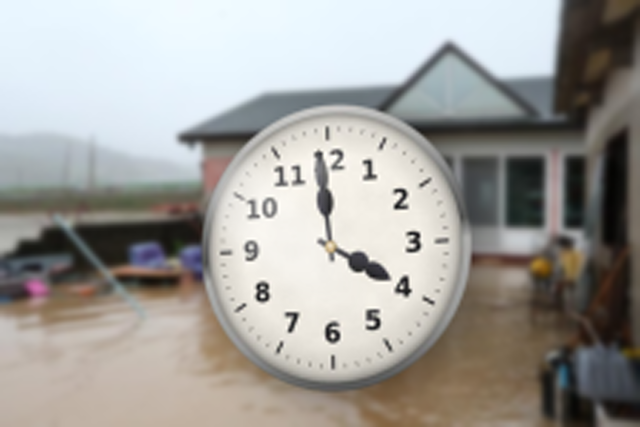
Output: **3:59**
